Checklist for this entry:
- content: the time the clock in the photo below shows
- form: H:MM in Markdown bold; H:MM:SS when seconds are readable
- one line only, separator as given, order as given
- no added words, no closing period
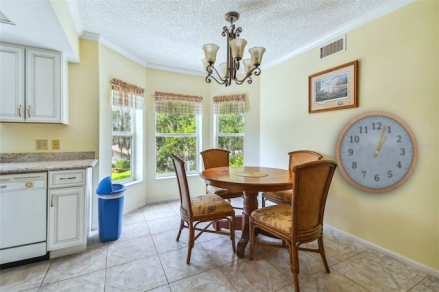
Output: **1:03**
